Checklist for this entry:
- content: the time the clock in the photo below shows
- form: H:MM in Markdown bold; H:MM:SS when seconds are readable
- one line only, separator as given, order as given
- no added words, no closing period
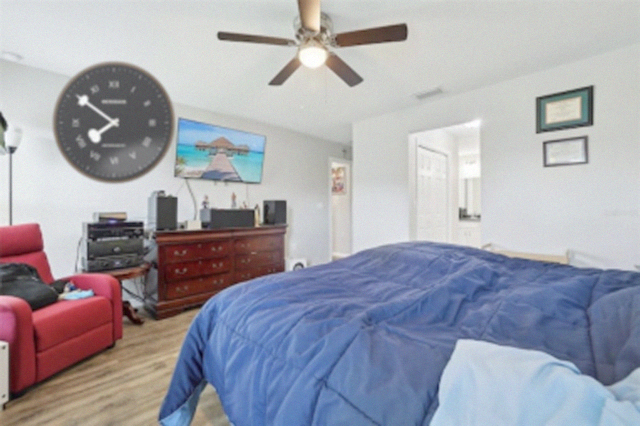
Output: **7:51**
